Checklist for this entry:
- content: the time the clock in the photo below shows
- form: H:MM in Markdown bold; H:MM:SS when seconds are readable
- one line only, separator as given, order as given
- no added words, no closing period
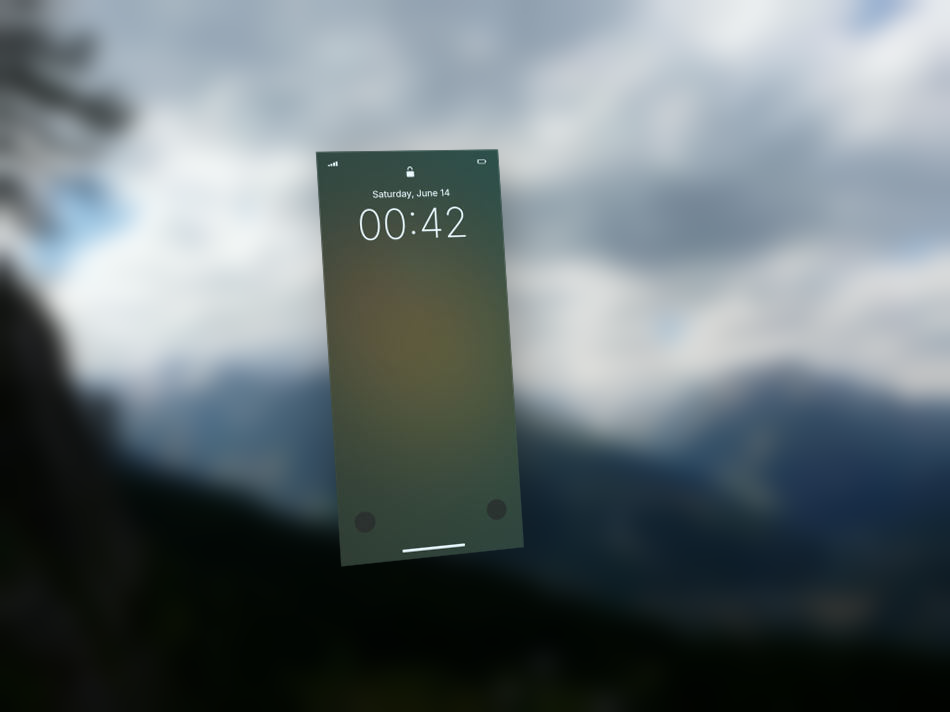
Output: **0:42**
